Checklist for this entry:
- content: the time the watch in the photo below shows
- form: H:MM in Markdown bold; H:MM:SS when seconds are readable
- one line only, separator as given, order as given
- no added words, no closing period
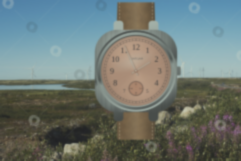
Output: **1:56**
